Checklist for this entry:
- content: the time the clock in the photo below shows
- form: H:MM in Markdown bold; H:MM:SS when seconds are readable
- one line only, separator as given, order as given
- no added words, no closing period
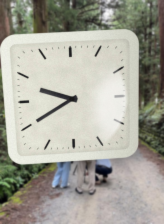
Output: **9:40**
